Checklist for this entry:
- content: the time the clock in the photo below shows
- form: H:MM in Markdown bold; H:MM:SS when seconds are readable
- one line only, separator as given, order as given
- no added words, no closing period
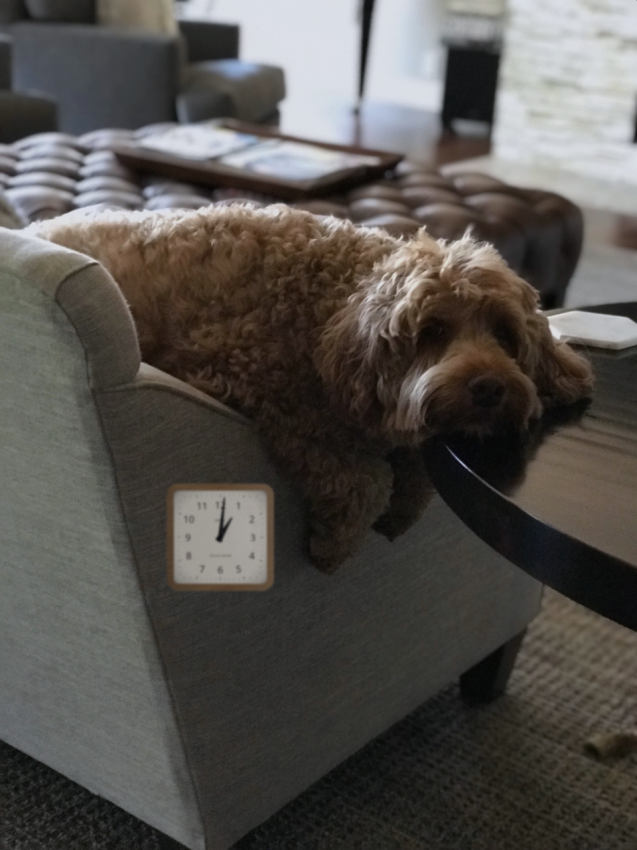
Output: **1:01**
